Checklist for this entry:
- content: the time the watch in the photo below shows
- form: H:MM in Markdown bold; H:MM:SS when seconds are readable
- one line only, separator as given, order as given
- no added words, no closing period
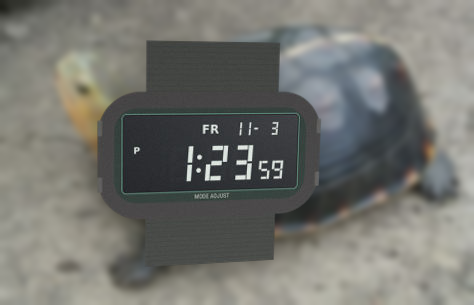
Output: **1:23:59**
